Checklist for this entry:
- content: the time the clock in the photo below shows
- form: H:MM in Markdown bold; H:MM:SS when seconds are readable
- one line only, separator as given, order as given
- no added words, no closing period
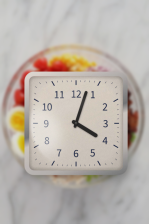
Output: **4:03**
